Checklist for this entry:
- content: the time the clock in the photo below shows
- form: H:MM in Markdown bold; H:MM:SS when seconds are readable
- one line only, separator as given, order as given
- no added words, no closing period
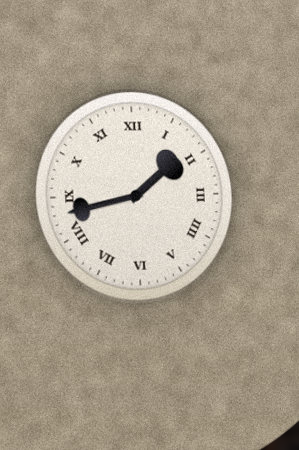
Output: **1:43**
